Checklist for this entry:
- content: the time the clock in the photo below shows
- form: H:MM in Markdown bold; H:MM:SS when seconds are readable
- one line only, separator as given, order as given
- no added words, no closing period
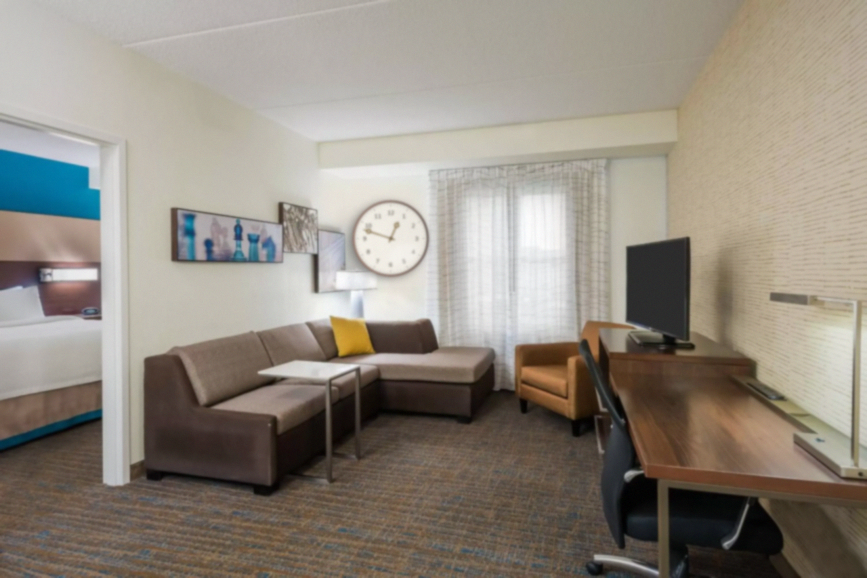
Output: **12:48**
